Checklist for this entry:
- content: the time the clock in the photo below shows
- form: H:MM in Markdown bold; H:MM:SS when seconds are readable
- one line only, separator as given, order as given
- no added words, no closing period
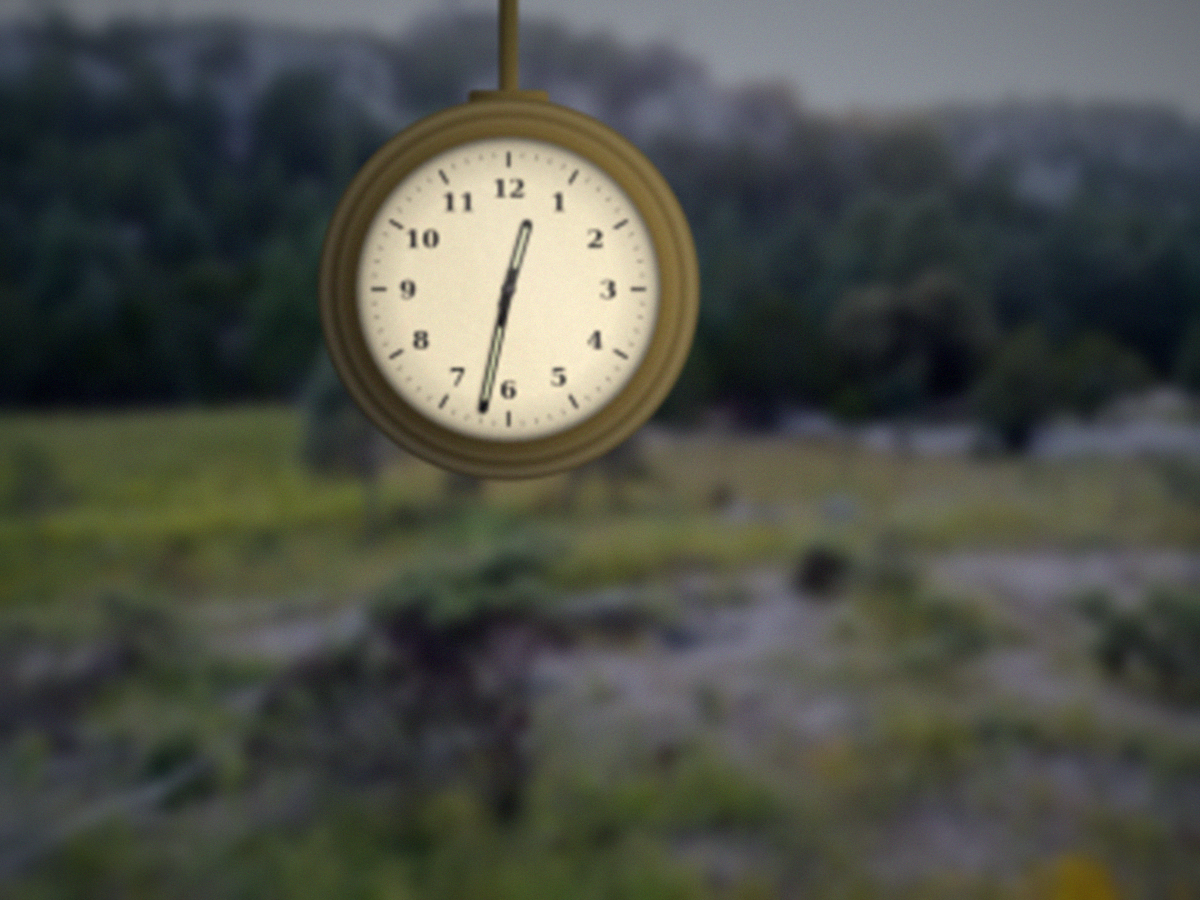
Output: **12:32**
